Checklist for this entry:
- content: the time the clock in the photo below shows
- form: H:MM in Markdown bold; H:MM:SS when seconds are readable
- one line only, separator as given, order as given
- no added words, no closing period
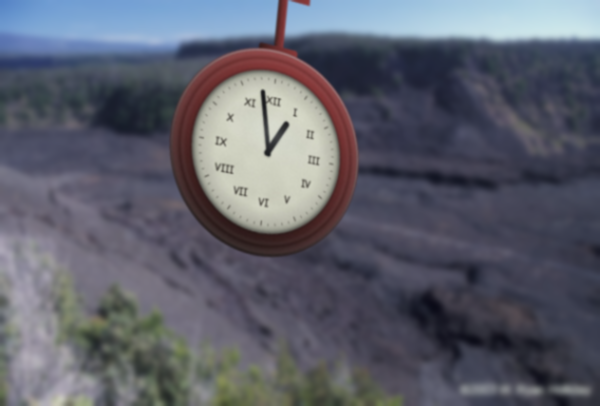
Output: **12:58**
